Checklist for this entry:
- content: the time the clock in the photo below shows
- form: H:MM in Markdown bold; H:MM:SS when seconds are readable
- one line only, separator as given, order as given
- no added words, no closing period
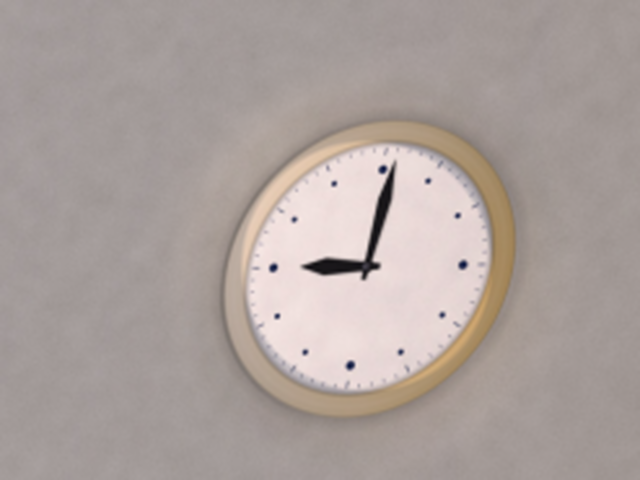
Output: **9:01**
